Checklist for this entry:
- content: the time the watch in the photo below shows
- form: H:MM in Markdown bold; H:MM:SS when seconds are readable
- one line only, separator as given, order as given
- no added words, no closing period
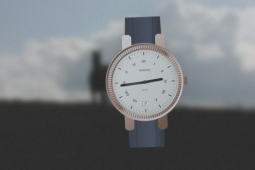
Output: **2:44**
